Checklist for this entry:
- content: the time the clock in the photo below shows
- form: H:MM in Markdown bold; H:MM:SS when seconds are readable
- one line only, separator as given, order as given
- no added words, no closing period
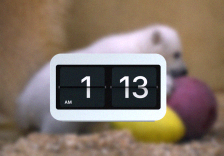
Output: **1:13**
